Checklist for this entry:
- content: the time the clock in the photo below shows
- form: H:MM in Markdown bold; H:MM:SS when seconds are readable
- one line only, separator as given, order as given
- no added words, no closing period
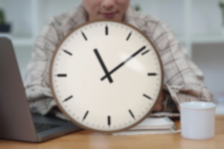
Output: **11:09**
